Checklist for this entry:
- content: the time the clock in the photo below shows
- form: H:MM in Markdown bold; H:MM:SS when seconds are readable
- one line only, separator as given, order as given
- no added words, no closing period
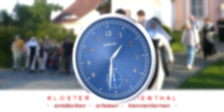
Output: **1:32**
